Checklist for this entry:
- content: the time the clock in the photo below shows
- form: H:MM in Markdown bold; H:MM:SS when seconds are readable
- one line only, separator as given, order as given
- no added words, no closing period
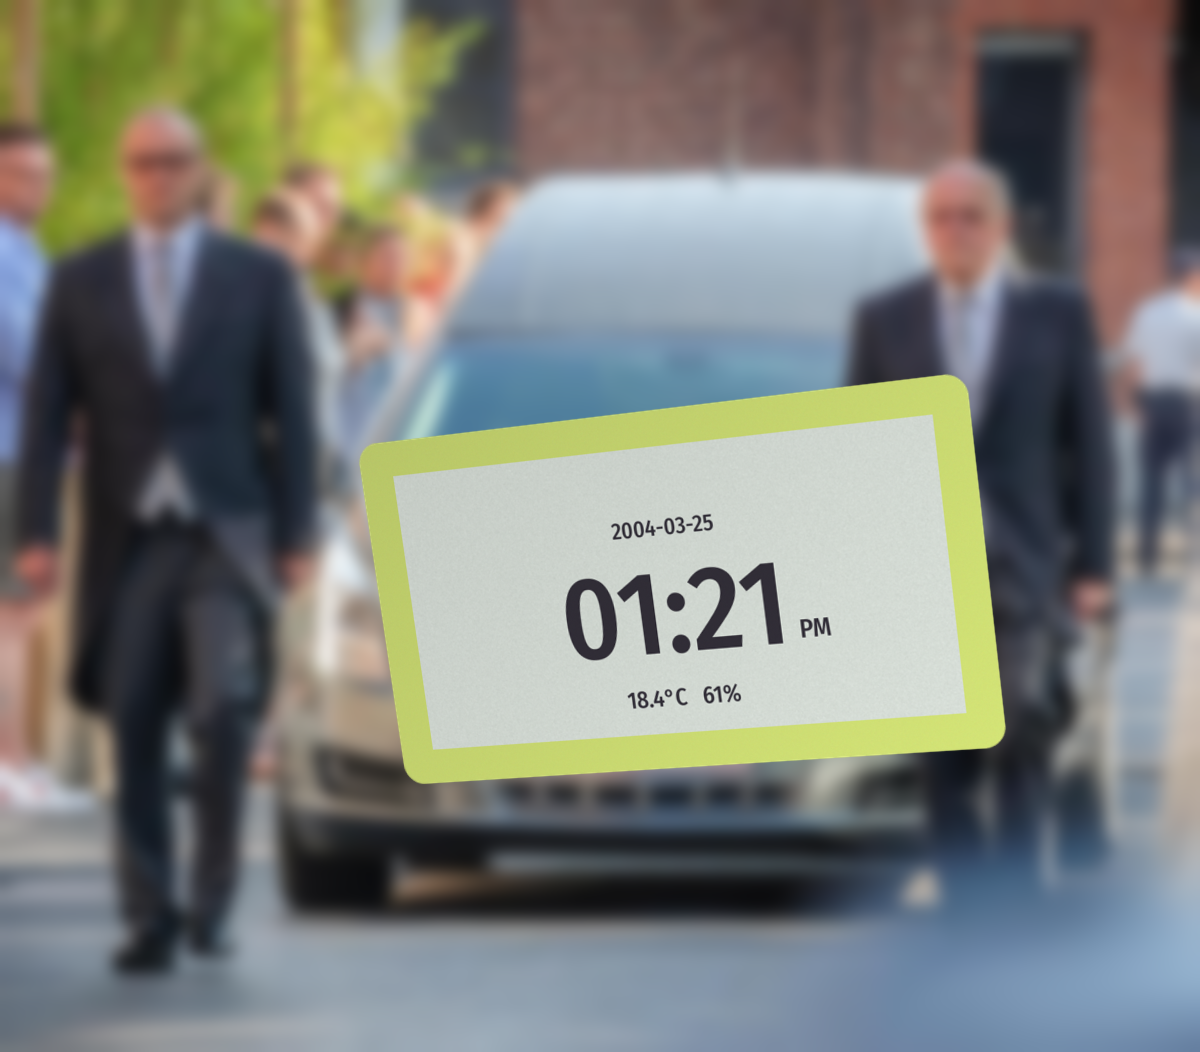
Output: **1:21**
